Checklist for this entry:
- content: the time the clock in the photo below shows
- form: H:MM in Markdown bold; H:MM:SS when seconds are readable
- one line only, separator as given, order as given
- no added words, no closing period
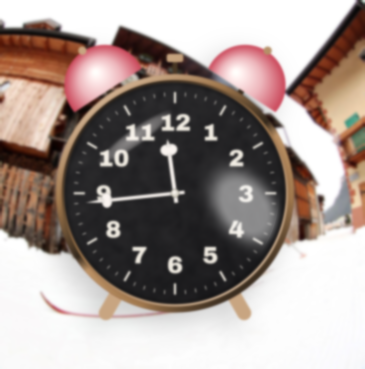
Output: **11:44**
